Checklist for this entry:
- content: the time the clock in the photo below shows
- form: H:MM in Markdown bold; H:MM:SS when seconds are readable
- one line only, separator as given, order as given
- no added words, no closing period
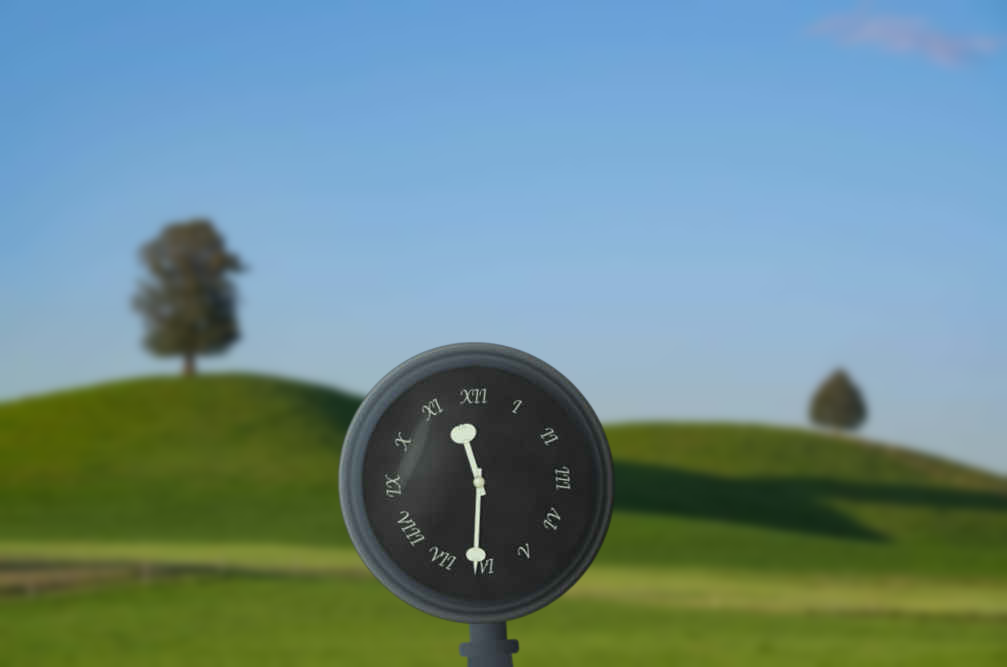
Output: **11:31**
